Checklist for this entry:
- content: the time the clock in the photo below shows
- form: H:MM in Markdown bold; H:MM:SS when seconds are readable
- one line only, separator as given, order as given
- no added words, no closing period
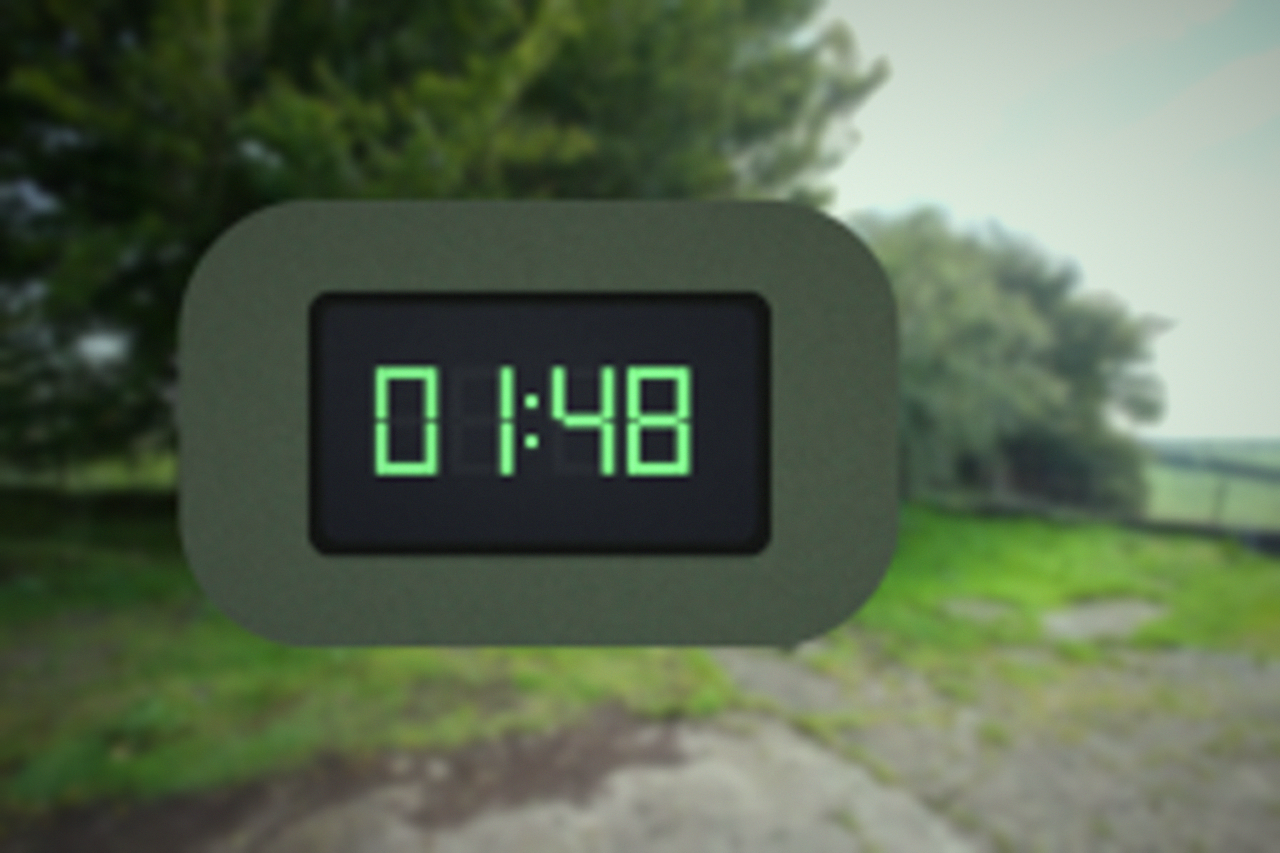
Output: **1:48**
